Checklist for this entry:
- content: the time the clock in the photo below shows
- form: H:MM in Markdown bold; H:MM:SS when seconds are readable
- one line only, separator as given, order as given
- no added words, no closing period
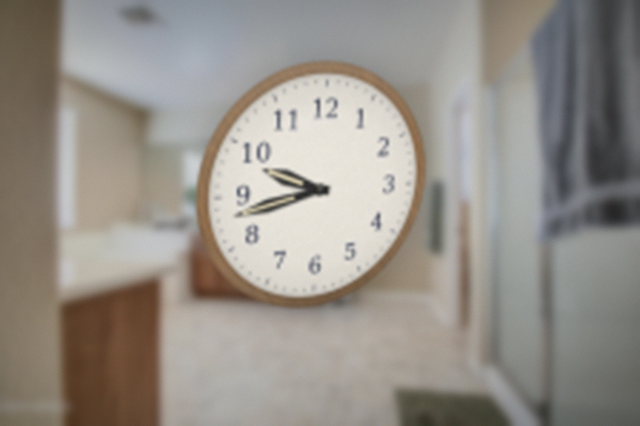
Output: **9:43**
